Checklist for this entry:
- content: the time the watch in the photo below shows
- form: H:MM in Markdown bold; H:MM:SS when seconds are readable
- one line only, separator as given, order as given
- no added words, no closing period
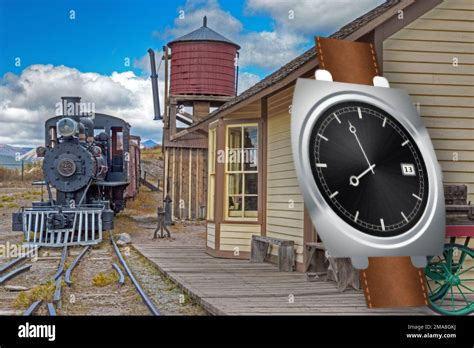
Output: **7:57**
